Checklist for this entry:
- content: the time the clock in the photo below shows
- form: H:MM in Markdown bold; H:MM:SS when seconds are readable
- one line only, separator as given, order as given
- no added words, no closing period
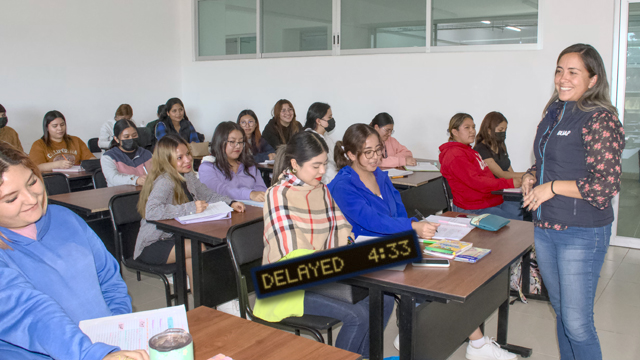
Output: **4:33**
